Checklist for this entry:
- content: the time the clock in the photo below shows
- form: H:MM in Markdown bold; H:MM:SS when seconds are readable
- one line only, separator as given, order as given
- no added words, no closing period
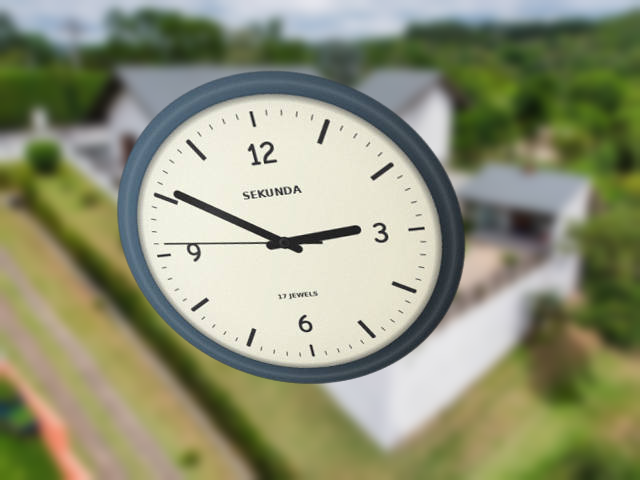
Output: **2:50:46**
